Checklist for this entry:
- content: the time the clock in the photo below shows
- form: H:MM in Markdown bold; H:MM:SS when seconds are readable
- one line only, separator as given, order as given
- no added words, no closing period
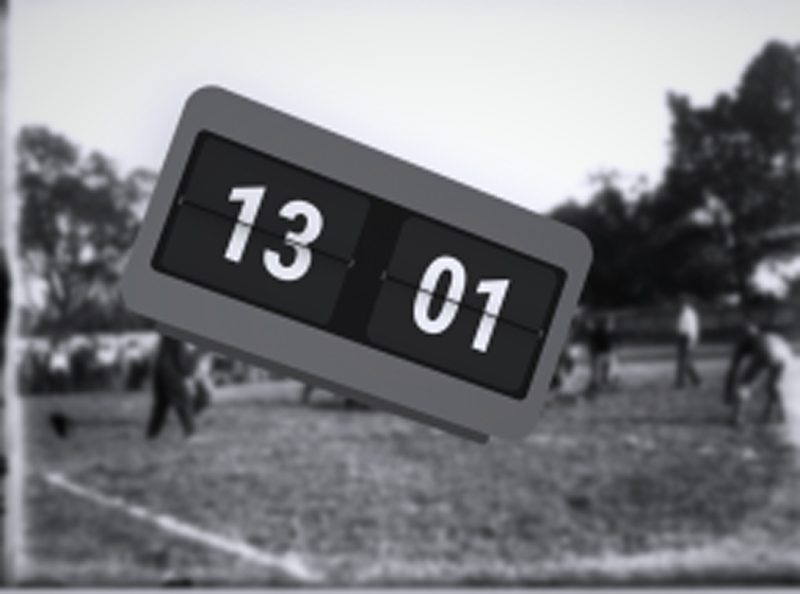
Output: **13:01**
